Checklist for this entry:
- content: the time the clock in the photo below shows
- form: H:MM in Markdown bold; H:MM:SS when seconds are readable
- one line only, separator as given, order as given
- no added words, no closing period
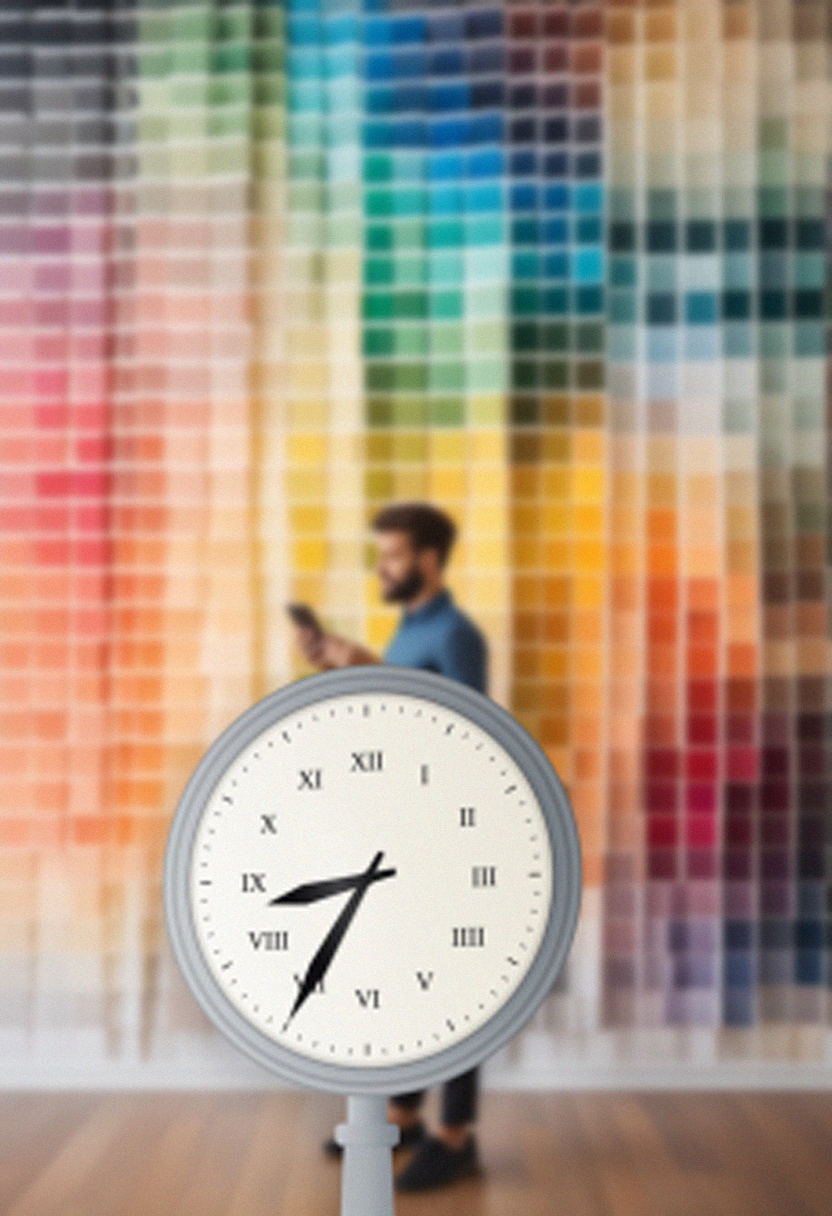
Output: **8:35**
